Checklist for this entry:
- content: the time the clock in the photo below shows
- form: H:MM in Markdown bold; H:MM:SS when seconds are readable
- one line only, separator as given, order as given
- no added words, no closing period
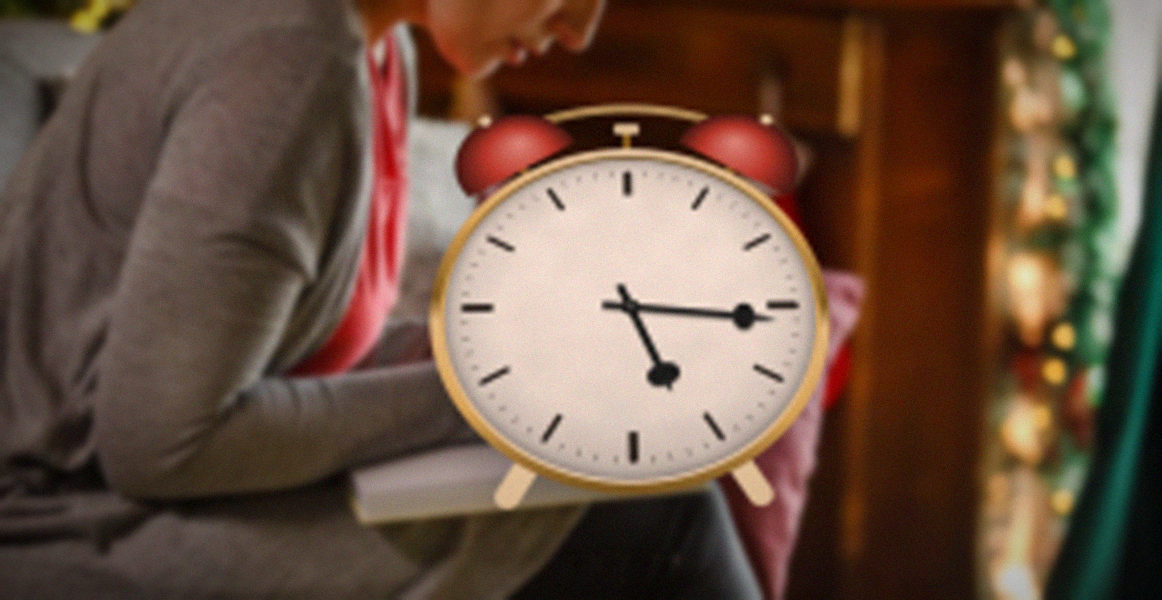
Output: **5:16**
